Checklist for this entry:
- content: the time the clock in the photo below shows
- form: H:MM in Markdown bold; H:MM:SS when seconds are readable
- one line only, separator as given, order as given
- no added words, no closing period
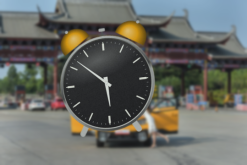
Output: **5:52**
